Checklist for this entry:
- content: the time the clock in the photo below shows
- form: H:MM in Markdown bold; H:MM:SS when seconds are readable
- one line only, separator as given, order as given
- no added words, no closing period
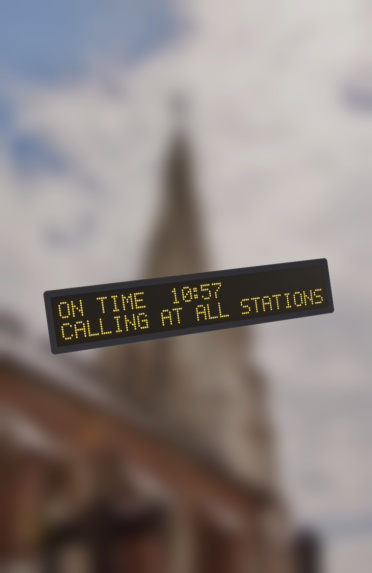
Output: **10:57**
